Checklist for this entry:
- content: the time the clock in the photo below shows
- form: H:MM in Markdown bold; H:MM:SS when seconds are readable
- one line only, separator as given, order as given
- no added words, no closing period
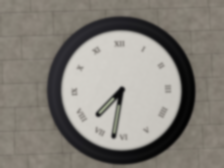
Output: **7:32**
